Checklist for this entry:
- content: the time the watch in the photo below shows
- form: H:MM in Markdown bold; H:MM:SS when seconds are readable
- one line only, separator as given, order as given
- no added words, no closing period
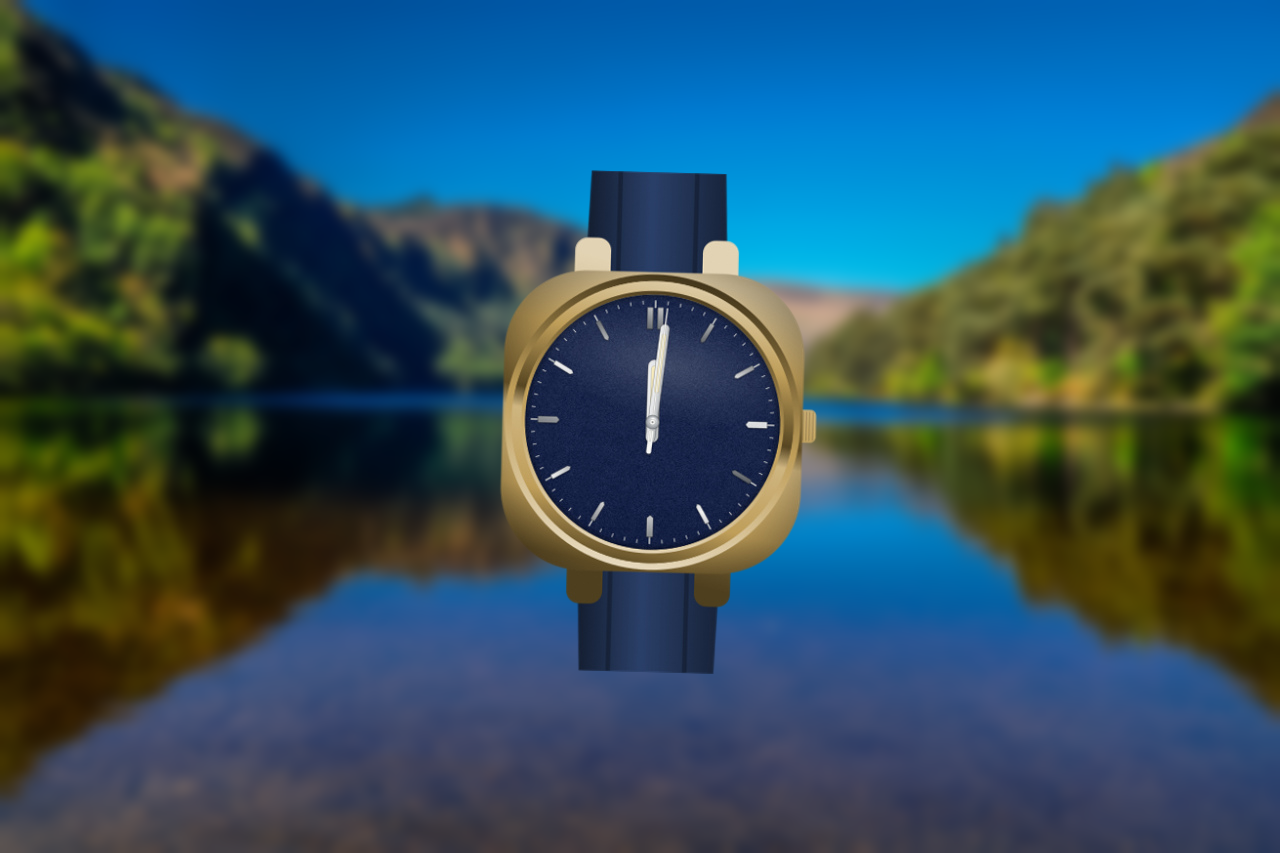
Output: **12:01:01**
